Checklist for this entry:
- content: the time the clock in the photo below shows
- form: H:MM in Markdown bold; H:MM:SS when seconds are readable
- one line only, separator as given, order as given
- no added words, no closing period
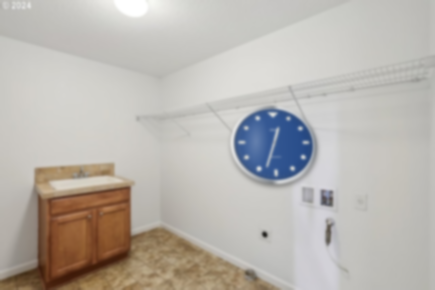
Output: **12:33**
